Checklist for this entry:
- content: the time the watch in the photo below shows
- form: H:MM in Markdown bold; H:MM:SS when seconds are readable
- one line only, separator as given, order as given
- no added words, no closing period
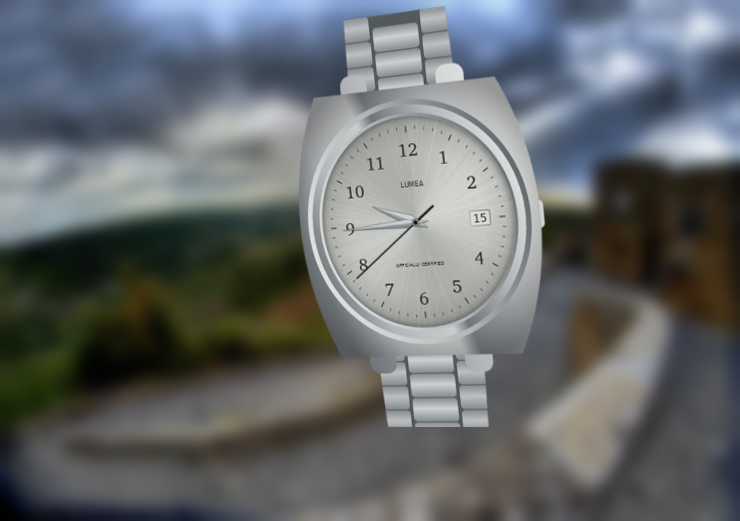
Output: **9:44:39**
